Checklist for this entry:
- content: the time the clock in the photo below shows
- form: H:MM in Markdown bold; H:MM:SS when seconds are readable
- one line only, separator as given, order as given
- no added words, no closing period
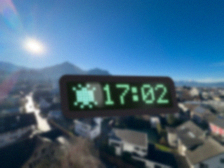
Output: **17:02**
